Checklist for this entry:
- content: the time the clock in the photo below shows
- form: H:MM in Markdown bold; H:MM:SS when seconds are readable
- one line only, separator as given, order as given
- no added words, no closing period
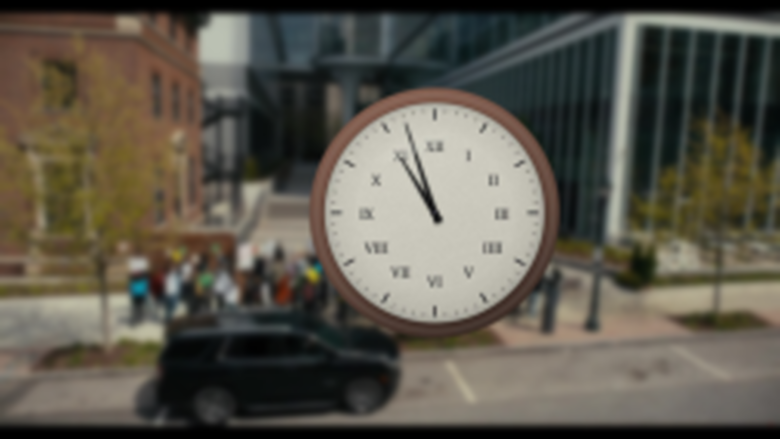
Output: **10:57**
